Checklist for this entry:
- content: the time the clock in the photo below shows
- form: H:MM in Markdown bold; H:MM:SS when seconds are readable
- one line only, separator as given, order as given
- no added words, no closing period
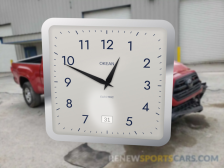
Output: **12:49**
